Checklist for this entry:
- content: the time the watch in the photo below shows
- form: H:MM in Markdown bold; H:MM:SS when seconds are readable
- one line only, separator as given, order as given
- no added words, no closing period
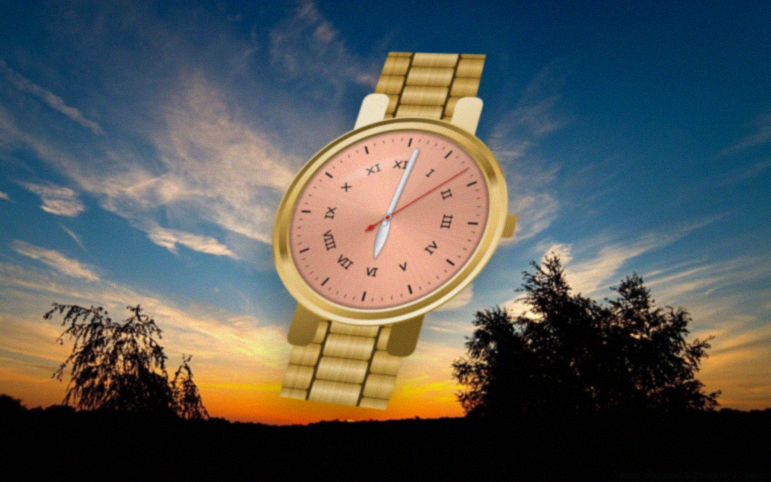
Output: **6:01:08**
